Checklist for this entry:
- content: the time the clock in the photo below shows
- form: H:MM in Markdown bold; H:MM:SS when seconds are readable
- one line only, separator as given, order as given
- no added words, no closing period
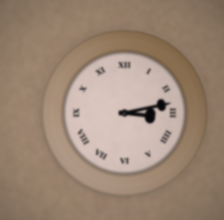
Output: **3:13**
